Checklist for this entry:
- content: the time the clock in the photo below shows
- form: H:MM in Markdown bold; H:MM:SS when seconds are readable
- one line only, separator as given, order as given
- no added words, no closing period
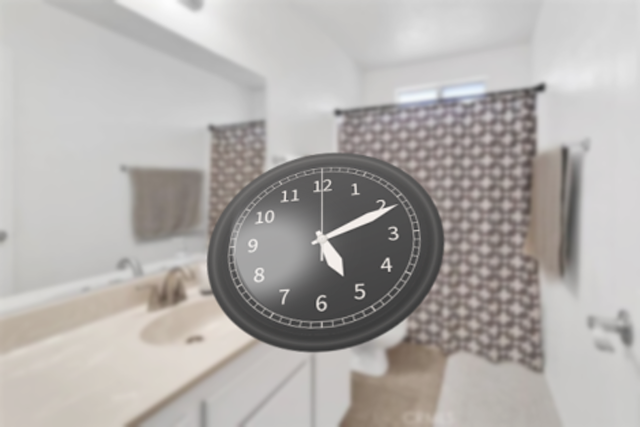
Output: **5:11:00**
